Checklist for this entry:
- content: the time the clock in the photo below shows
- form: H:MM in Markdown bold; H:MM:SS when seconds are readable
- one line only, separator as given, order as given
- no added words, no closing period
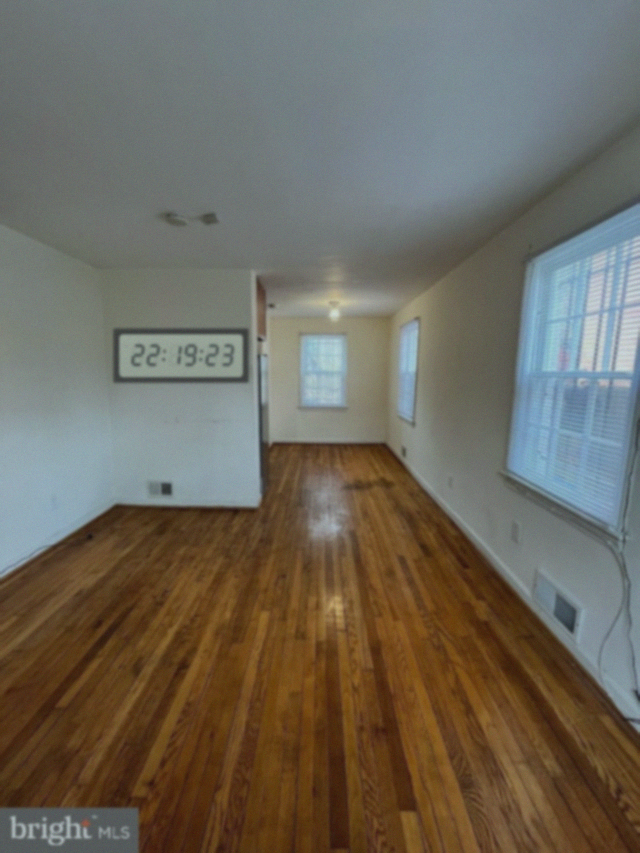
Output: **22:19:23**
